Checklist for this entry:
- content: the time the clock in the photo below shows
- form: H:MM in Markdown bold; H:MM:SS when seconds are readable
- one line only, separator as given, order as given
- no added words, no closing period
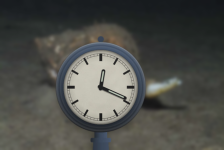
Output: **12:19**
